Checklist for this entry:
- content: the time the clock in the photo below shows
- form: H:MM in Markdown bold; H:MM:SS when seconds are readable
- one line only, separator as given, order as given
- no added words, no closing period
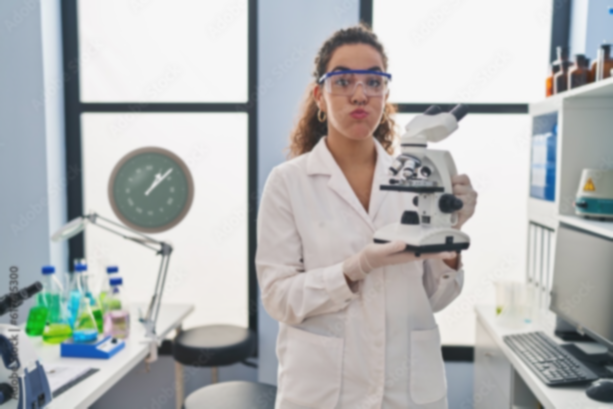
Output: **1:08**
